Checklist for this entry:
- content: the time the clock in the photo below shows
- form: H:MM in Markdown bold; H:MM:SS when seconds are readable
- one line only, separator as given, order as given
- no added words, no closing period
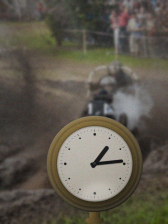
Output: **1:14**
